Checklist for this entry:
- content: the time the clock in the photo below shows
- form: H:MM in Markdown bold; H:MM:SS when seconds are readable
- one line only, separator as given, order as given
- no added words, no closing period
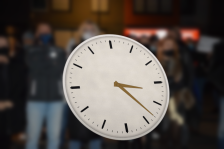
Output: **3:23**
